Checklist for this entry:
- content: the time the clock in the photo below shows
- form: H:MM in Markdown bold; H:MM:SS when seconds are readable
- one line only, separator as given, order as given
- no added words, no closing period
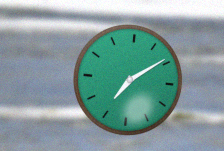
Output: **7:09**
